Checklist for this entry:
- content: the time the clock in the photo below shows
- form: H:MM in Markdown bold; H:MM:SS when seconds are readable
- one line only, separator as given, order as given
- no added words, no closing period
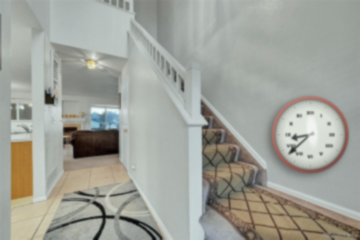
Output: **8:38**
